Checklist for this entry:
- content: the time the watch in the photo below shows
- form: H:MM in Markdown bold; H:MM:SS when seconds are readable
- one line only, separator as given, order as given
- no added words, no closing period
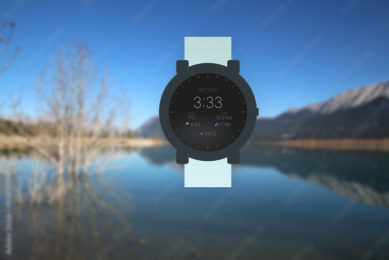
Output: **3:33**
